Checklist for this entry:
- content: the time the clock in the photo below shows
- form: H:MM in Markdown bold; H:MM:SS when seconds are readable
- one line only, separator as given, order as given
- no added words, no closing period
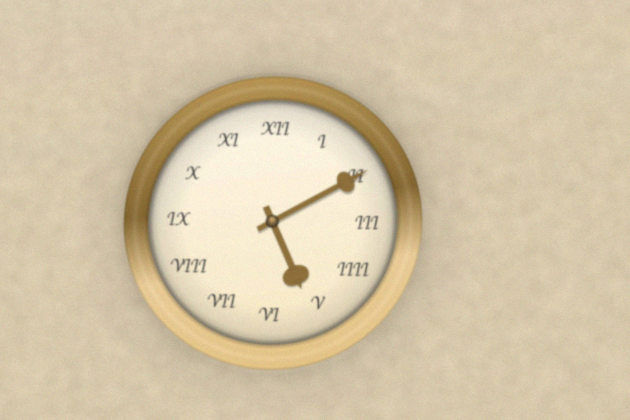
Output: **5:10**
